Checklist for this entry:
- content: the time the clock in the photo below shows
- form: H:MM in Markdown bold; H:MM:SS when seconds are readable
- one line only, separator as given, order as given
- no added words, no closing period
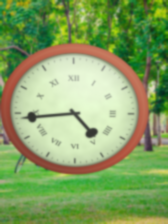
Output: **4:44**
